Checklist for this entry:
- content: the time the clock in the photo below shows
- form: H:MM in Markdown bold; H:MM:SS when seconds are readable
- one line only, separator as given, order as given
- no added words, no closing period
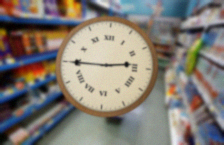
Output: **2:45**
